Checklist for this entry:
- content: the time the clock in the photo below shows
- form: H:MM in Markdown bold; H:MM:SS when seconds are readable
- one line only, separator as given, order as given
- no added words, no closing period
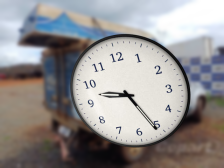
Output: **9:26**
